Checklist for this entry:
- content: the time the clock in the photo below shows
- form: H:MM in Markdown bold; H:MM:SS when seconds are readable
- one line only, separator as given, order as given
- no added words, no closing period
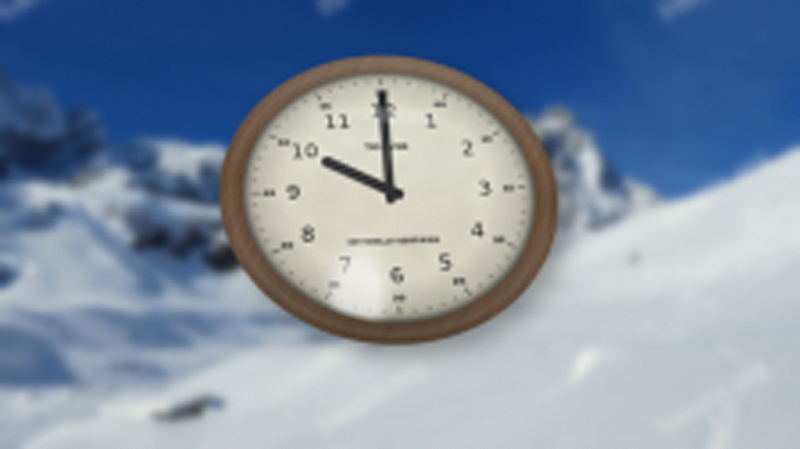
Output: **10:00**
